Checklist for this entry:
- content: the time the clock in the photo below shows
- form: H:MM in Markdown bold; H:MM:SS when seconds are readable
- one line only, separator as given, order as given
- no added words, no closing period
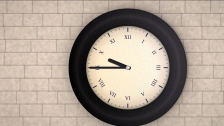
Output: **9:45**
